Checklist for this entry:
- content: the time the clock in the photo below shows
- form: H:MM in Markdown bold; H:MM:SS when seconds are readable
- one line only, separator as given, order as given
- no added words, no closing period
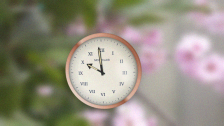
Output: **9:59**
